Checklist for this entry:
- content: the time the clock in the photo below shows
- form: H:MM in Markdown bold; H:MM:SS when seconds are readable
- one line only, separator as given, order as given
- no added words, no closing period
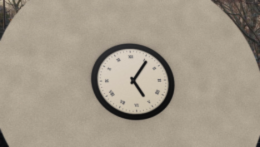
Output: **5:06**
